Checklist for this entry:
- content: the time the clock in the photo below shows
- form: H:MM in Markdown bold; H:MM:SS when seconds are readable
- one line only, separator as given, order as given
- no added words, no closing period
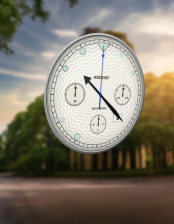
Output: **10:22**
